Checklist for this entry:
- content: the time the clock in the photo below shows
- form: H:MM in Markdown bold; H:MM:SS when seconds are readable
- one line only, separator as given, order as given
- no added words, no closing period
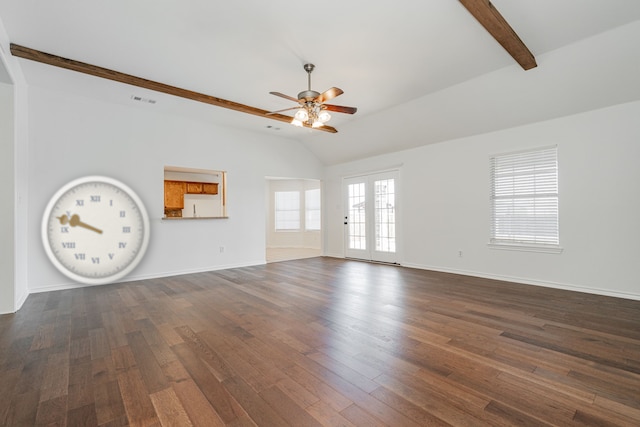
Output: **9:48**
